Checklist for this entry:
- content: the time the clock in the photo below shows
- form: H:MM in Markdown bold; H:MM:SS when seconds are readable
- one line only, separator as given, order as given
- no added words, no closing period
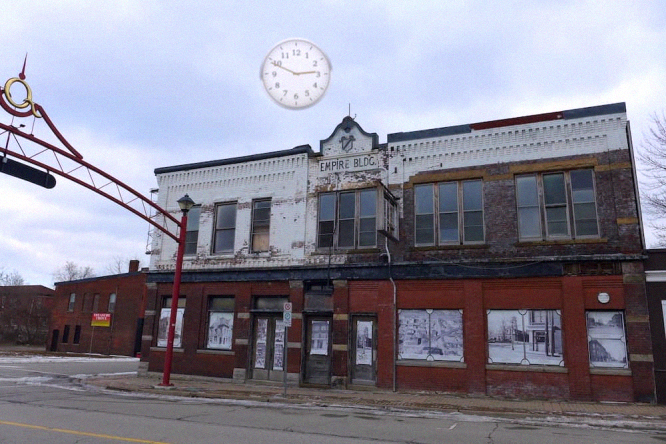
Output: **2:49**
